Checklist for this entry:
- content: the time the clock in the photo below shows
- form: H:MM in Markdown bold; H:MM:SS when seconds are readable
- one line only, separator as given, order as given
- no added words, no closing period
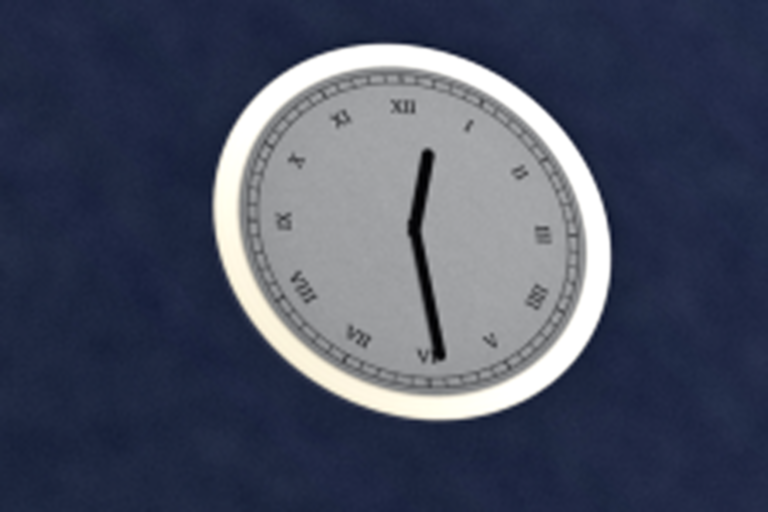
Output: **12:29**
